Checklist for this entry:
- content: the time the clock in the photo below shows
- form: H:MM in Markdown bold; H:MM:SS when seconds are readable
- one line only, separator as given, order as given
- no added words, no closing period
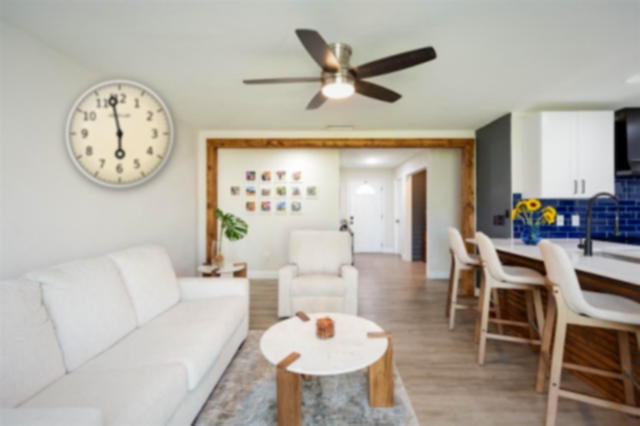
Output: **5:58**
